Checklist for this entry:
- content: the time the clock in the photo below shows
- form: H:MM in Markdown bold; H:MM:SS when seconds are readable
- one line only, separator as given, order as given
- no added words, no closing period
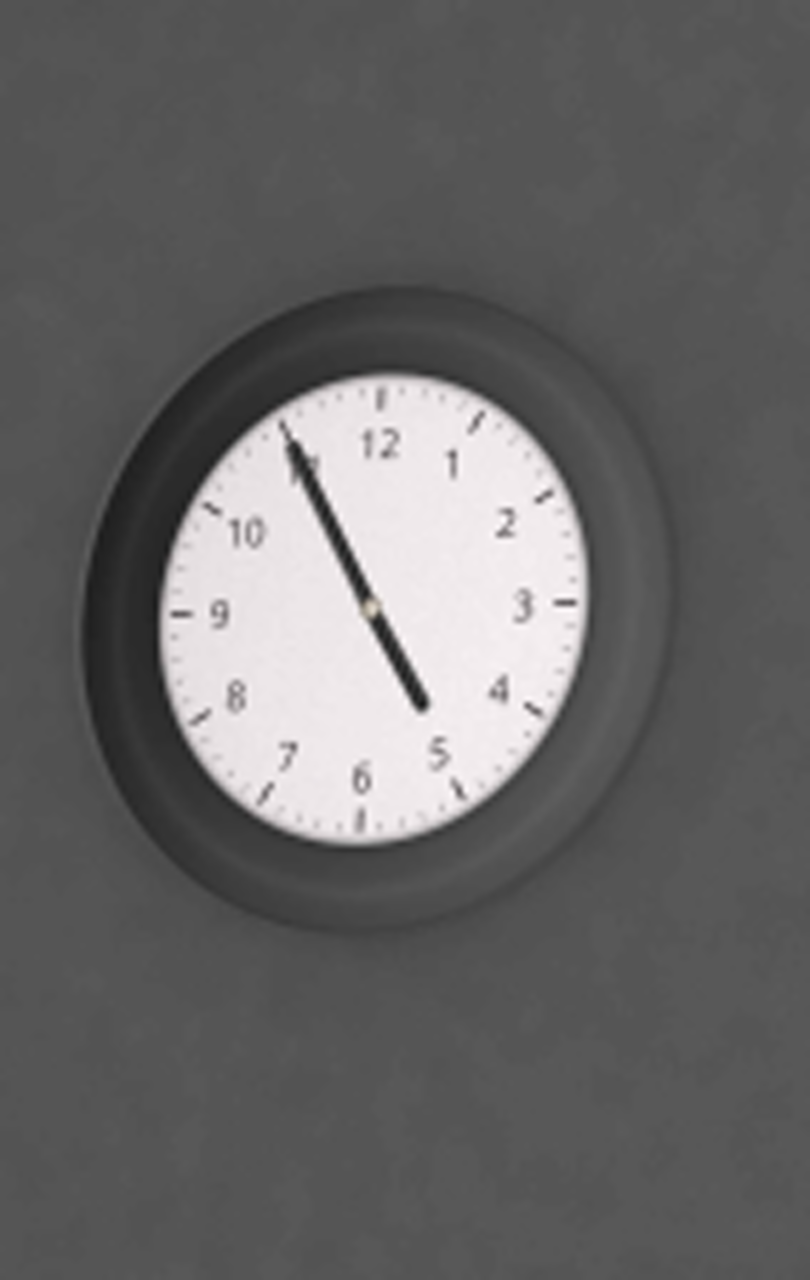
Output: **4:55**
